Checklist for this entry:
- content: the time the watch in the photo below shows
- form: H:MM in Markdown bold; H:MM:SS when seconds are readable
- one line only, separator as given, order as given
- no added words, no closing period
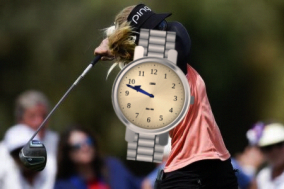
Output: **9:48**
